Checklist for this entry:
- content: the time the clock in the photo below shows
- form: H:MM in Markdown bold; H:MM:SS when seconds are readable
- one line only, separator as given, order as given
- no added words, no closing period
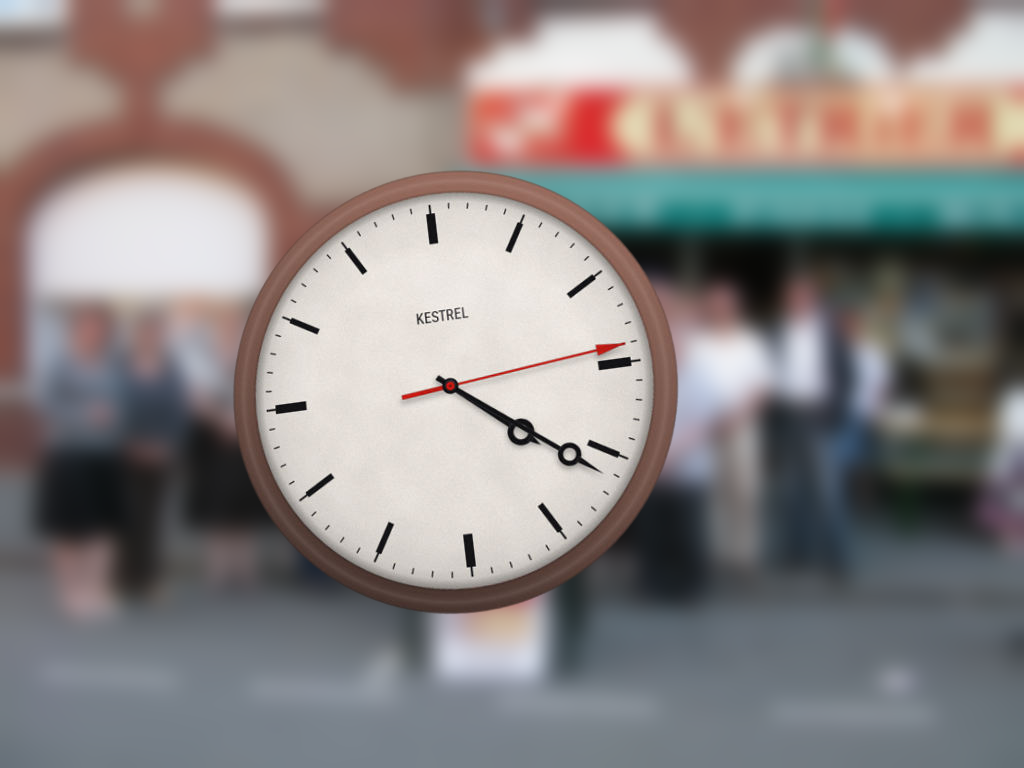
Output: **4:21:14**
